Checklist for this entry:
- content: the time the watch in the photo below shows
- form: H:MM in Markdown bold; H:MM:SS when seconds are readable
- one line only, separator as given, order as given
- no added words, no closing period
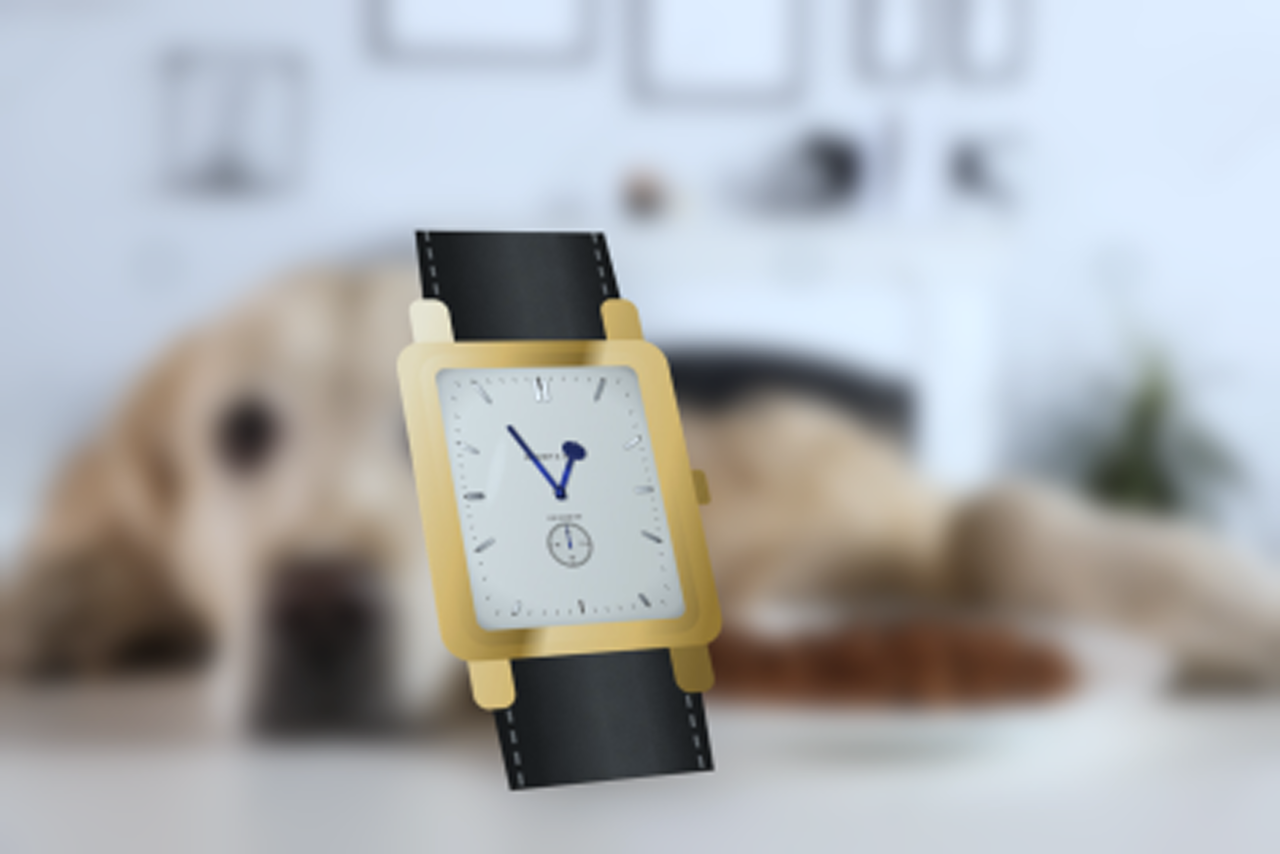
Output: **12:55**
